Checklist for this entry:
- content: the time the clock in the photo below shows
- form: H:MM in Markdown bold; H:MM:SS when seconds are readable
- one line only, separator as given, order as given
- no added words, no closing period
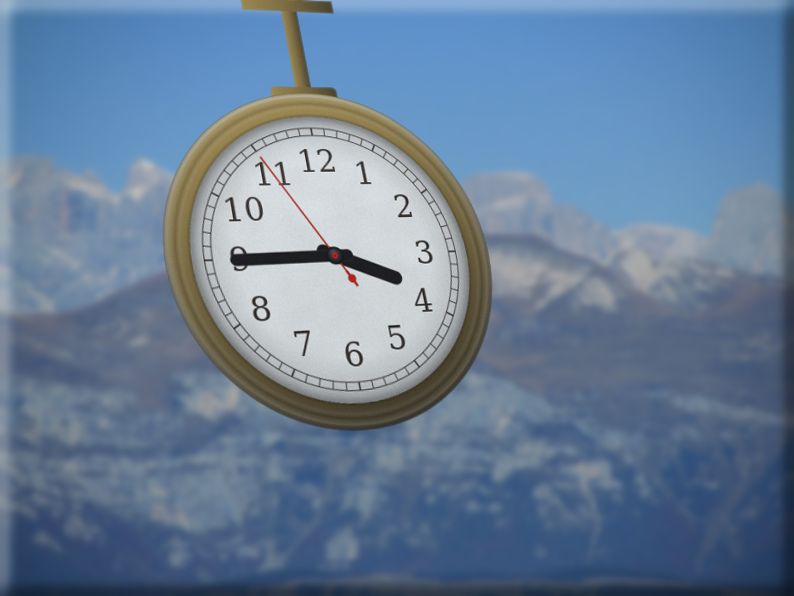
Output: **3:44:55**
